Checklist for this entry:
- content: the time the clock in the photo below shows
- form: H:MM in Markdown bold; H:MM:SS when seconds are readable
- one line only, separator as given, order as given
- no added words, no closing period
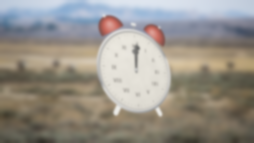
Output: **12:01**
